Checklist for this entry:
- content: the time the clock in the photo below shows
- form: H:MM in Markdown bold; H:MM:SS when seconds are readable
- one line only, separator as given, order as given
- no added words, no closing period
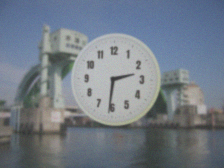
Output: **2:31**
